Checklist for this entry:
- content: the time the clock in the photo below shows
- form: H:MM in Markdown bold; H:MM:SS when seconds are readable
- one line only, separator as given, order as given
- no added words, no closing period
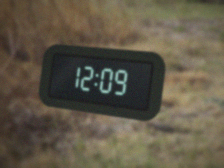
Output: **12:09**
